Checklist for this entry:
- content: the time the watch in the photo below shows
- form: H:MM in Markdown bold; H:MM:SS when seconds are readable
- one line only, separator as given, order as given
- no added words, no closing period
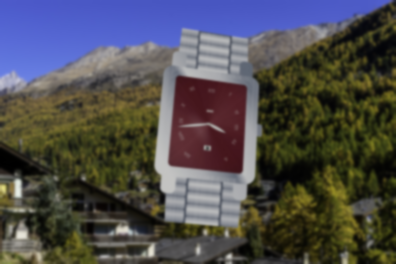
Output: **3:43**
